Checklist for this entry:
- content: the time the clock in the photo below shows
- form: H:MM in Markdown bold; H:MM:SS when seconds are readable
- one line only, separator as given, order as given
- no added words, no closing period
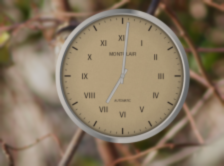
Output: **7:01**
